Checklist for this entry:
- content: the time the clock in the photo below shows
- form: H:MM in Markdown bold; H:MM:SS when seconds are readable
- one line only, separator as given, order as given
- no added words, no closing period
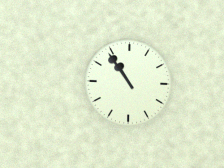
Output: **10:54**
